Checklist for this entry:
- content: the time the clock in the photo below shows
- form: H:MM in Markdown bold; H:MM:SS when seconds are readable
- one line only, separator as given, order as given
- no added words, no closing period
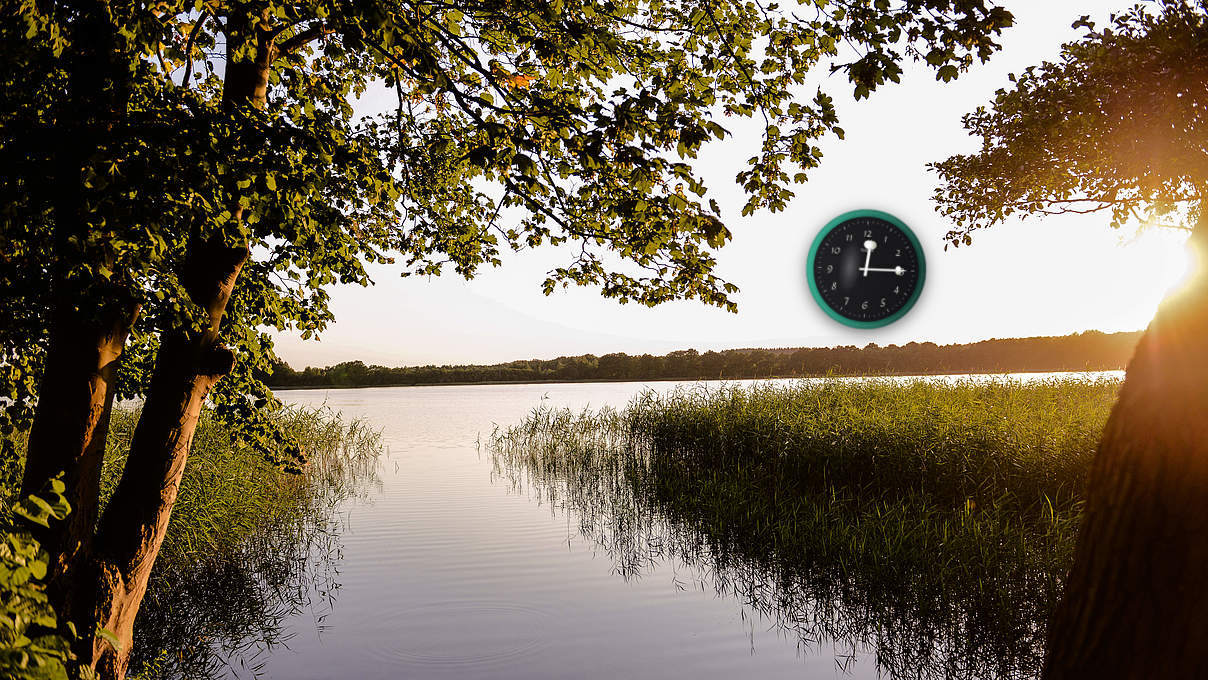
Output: **12:15**
